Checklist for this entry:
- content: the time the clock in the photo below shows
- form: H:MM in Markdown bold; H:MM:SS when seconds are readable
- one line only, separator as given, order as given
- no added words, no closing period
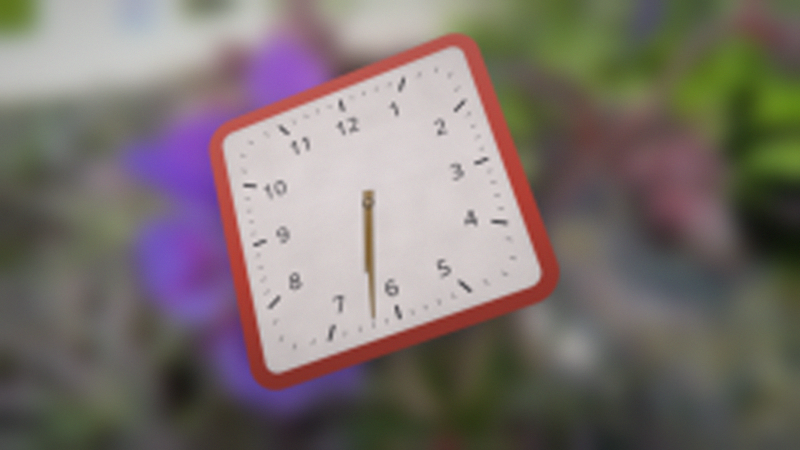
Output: **6:32**
